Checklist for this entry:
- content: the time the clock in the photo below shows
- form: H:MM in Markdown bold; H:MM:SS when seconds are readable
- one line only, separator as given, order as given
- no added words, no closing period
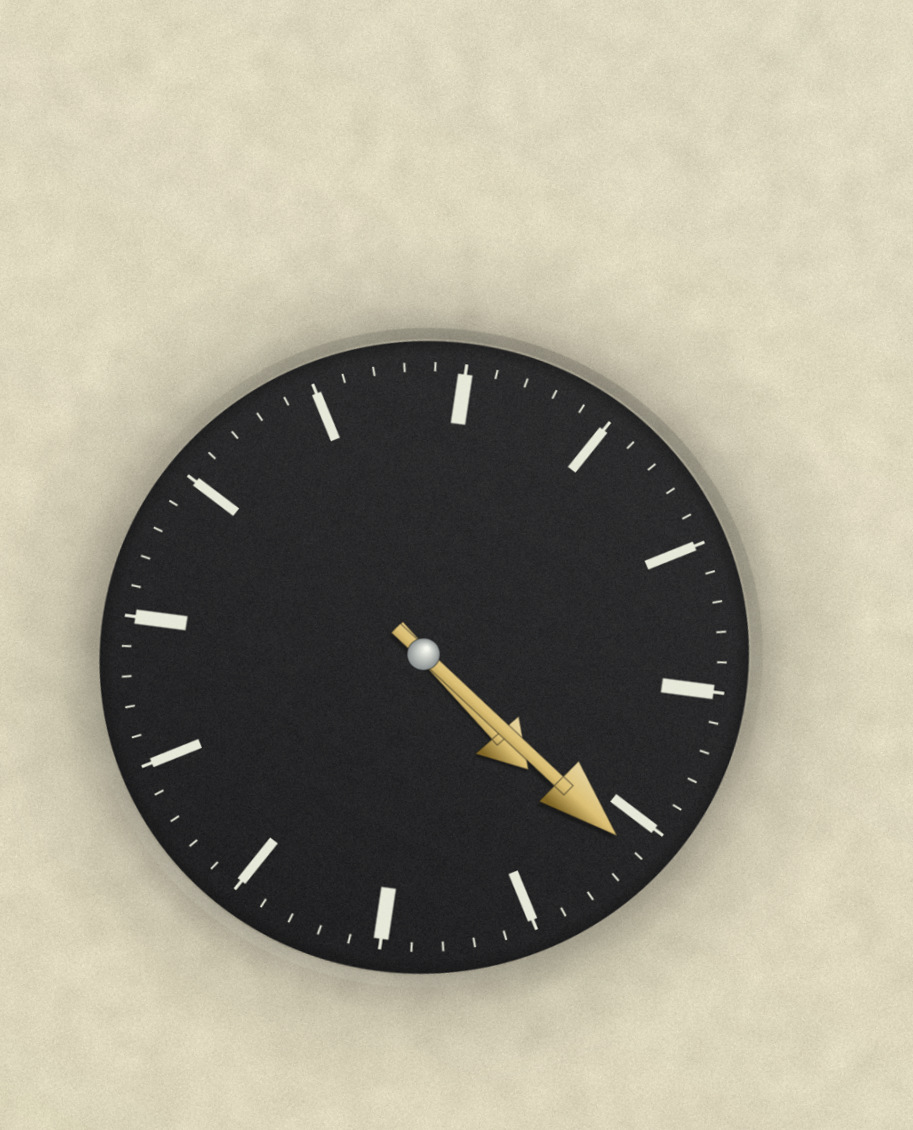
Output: **4:21**
